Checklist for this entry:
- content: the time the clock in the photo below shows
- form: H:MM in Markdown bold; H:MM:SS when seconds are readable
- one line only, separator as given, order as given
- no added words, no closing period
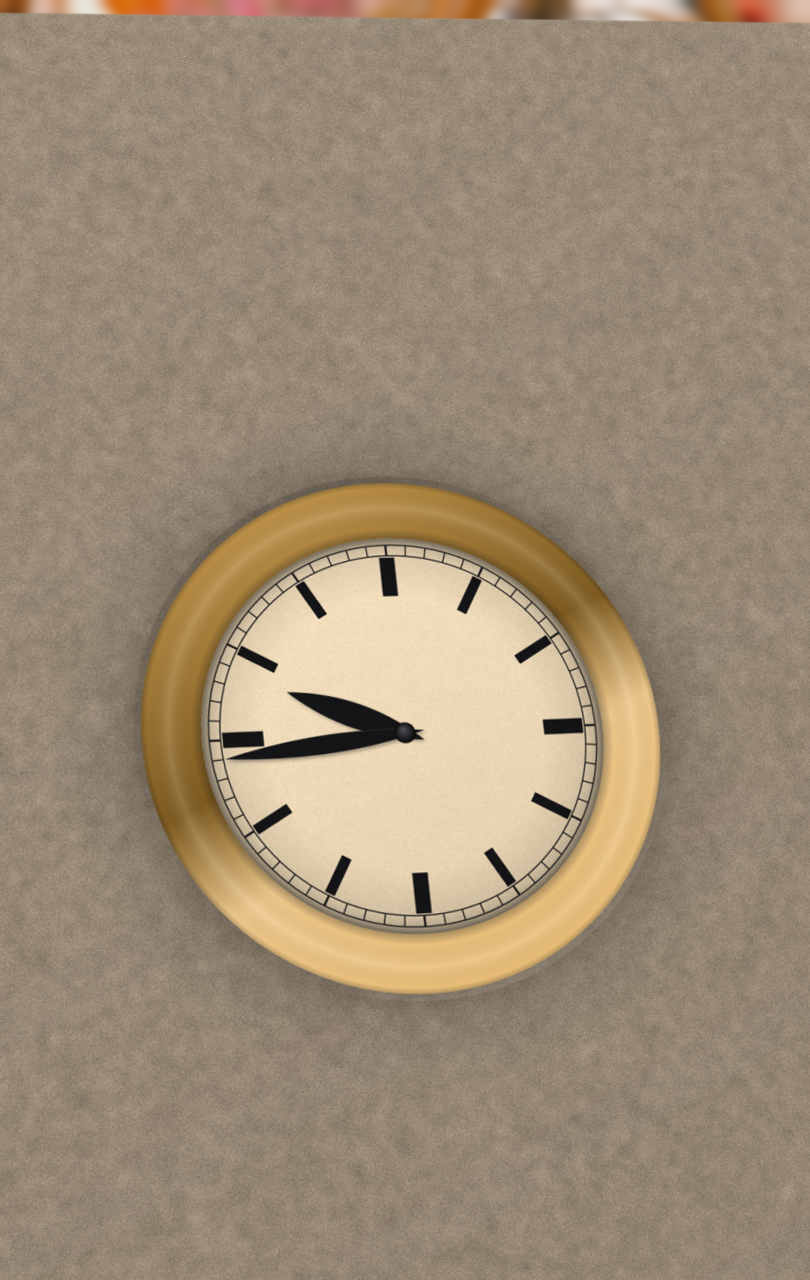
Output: **9:44**
